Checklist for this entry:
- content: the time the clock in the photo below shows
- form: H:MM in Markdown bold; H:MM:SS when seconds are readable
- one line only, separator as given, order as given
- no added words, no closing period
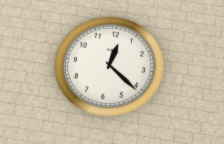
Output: **12:21**
